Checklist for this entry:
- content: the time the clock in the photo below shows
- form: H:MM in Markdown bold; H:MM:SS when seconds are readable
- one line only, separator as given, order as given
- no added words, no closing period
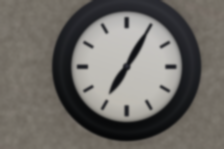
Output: **7:05**
